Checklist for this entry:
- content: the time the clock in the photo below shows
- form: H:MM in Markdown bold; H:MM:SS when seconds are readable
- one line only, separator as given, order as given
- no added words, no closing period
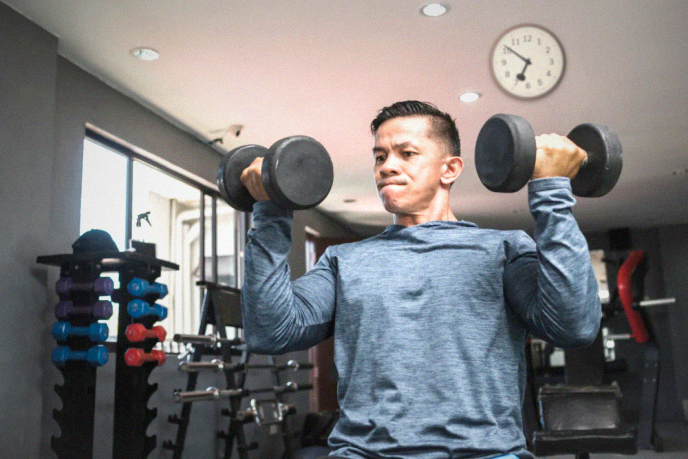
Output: **6:51**
